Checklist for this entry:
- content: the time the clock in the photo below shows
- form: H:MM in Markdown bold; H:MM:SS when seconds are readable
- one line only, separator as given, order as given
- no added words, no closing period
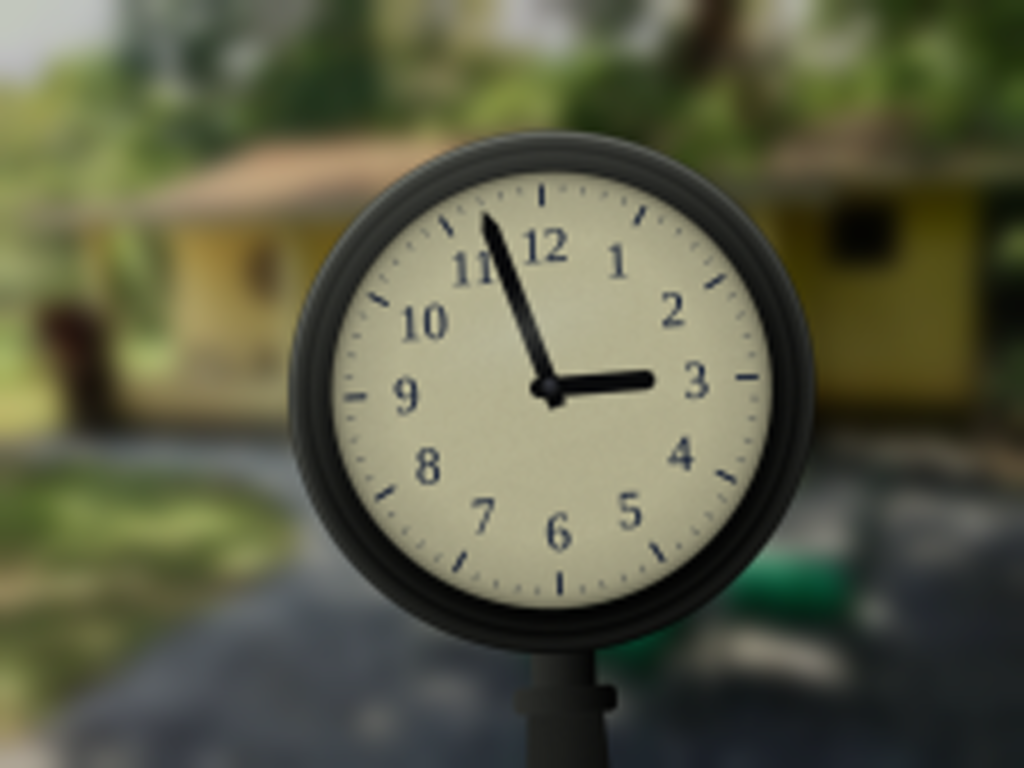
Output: **2:57**
